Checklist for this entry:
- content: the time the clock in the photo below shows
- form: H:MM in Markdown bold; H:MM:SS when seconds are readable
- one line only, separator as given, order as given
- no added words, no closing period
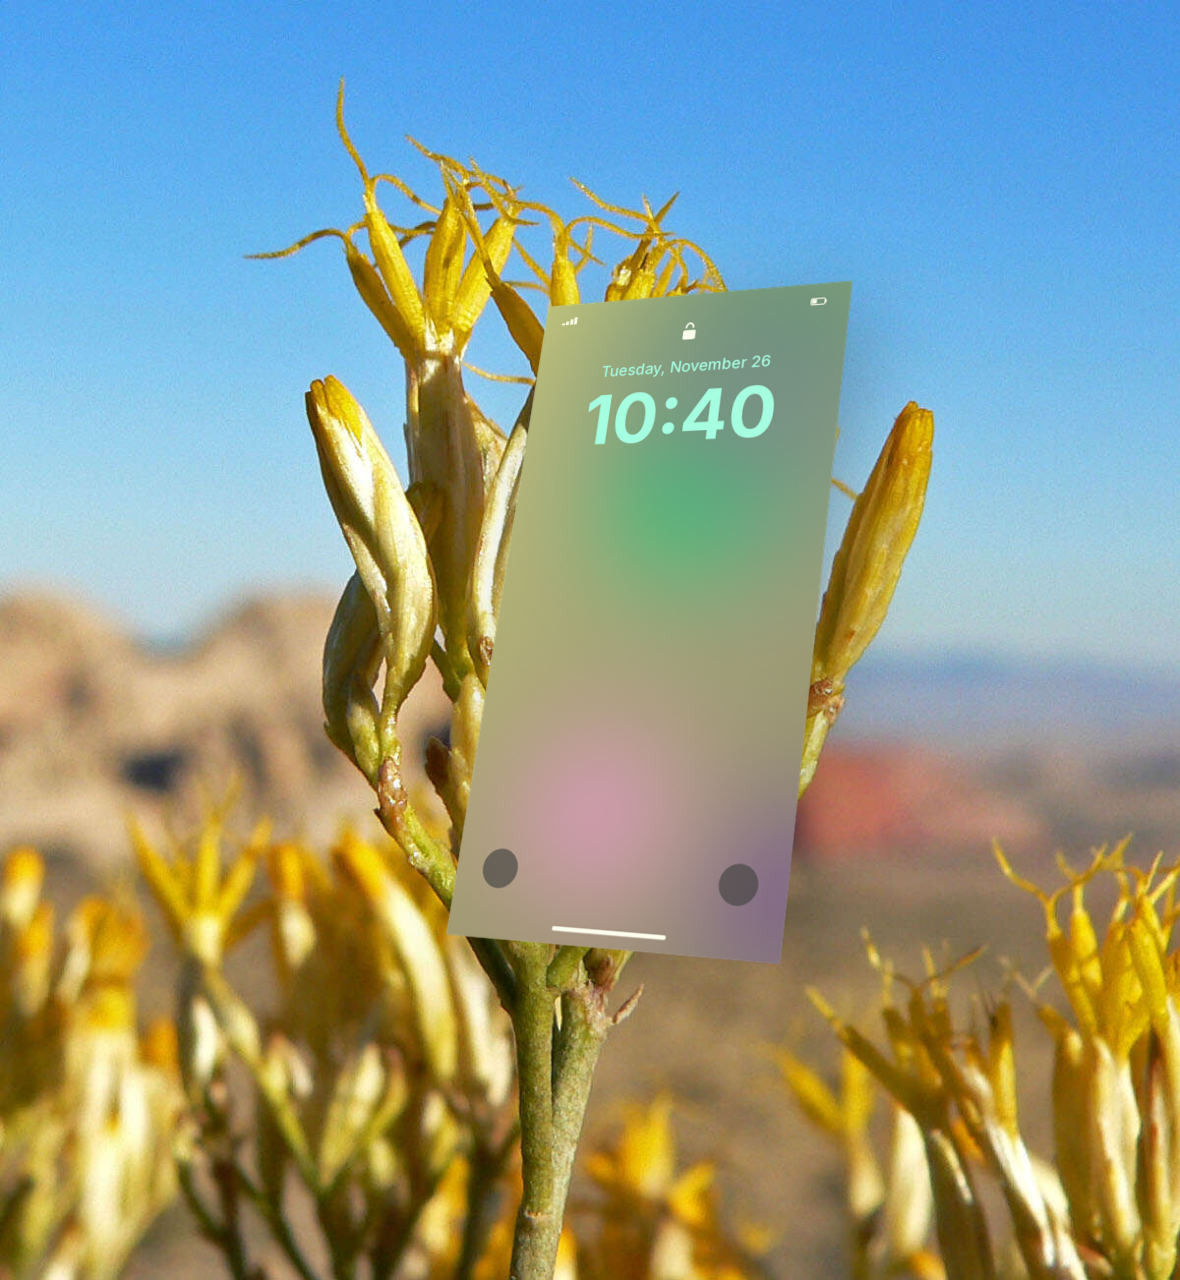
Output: **10:40**
